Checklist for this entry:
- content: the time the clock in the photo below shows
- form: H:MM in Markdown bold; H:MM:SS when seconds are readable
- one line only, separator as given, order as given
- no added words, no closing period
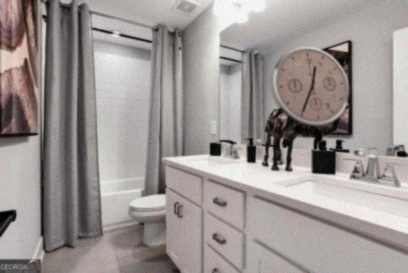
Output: **12:35**
